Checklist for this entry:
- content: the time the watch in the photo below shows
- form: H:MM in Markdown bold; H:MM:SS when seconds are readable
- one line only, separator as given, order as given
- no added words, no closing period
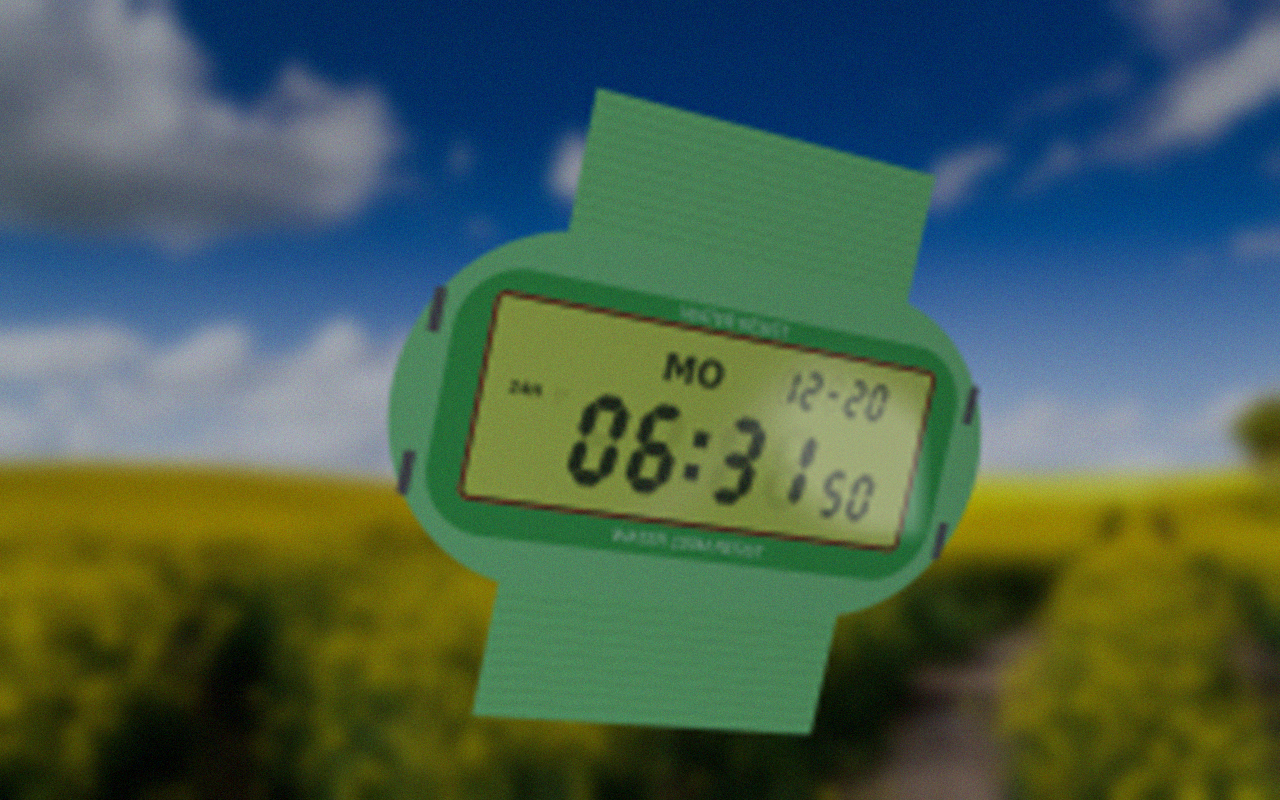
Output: **6:31:50**
